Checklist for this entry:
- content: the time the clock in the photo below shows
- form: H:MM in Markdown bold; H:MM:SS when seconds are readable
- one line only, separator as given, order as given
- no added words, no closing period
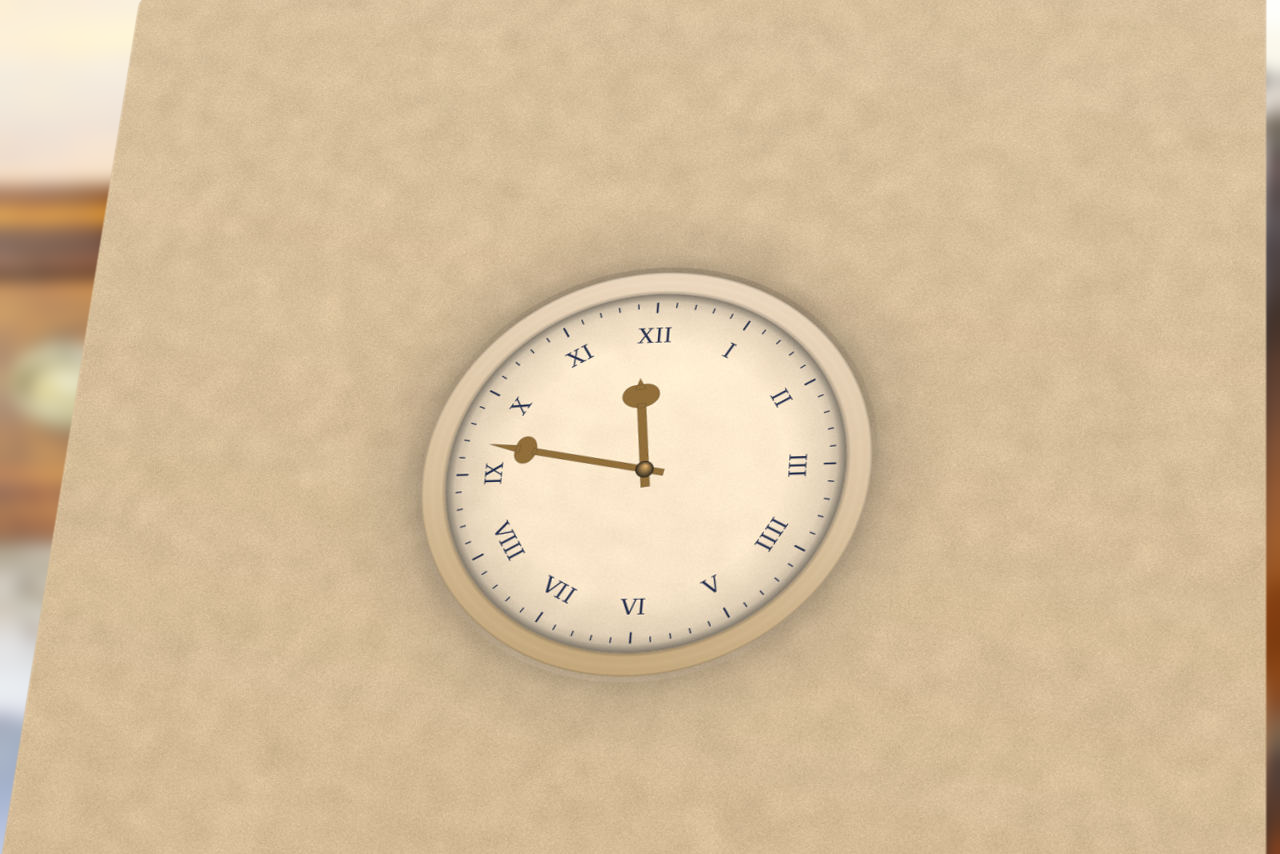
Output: **11:47**
